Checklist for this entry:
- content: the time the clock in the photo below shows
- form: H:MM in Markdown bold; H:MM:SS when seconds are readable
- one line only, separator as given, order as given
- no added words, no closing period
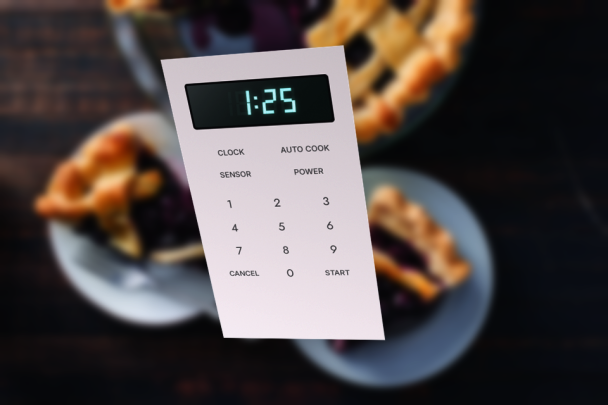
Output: **1:25**
